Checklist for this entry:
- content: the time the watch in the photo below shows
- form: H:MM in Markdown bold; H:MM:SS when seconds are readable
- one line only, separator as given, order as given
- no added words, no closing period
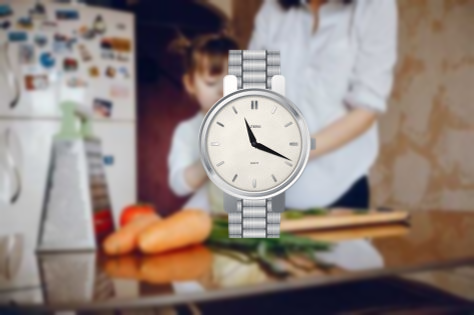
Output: **11:19**
